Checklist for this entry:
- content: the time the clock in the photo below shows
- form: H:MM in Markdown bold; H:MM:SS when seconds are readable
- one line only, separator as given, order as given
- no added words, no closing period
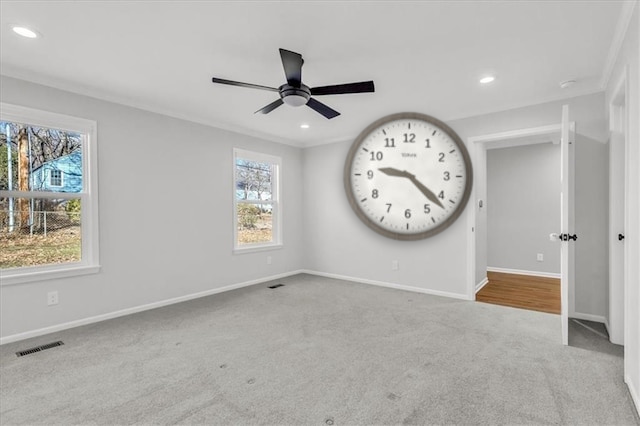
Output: **9:22**
